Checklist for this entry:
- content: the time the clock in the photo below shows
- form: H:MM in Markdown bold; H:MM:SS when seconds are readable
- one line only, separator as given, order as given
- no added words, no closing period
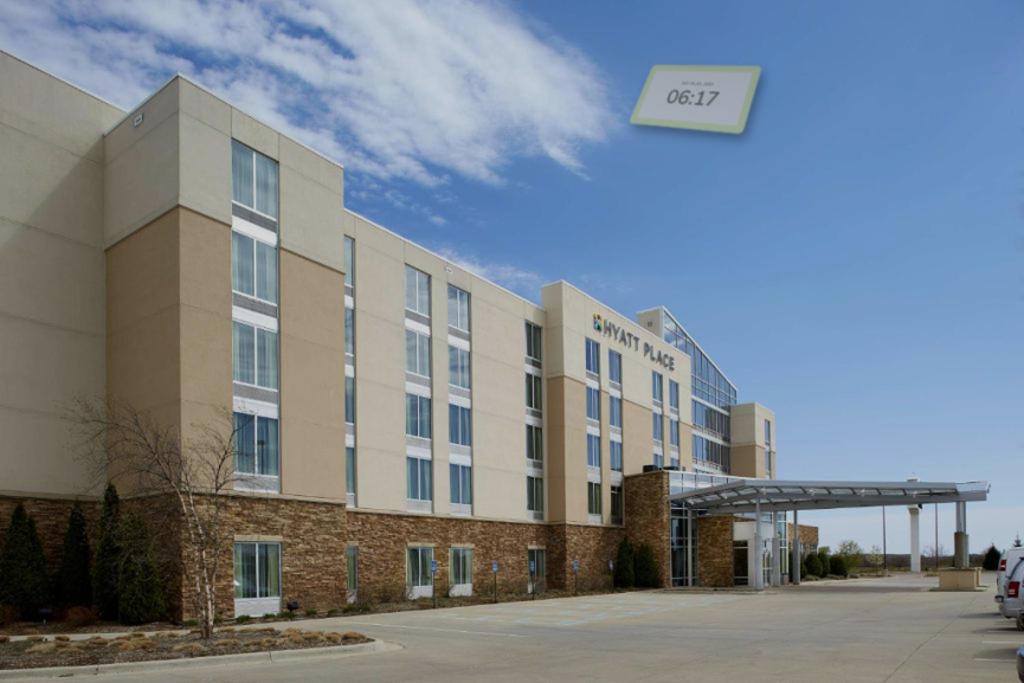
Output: **6:17**
